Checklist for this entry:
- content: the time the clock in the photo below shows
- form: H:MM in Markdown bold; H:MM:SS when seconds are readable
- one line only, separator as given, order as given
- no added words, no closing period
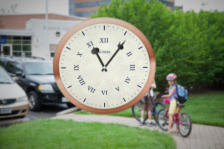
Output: **11:06**
